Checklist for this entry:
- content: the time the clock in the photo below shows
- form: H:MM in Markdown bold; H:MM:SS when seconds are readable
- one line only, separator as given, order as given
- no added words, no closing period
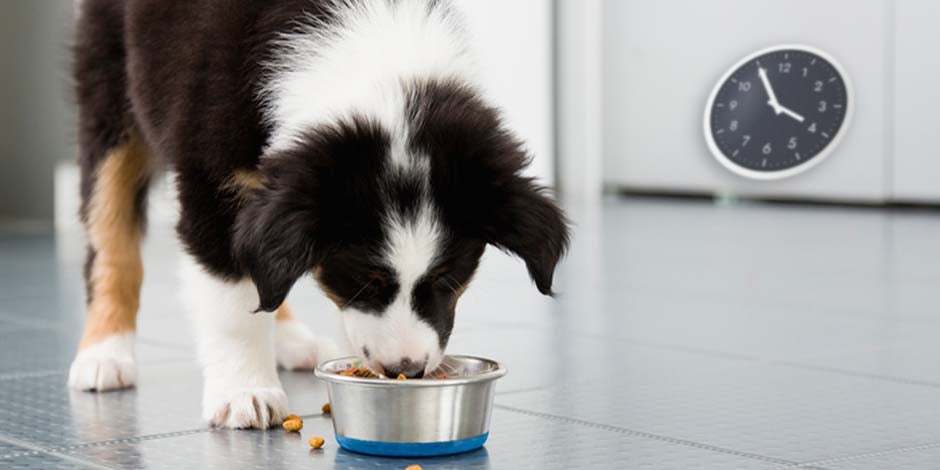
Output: **3:55**
